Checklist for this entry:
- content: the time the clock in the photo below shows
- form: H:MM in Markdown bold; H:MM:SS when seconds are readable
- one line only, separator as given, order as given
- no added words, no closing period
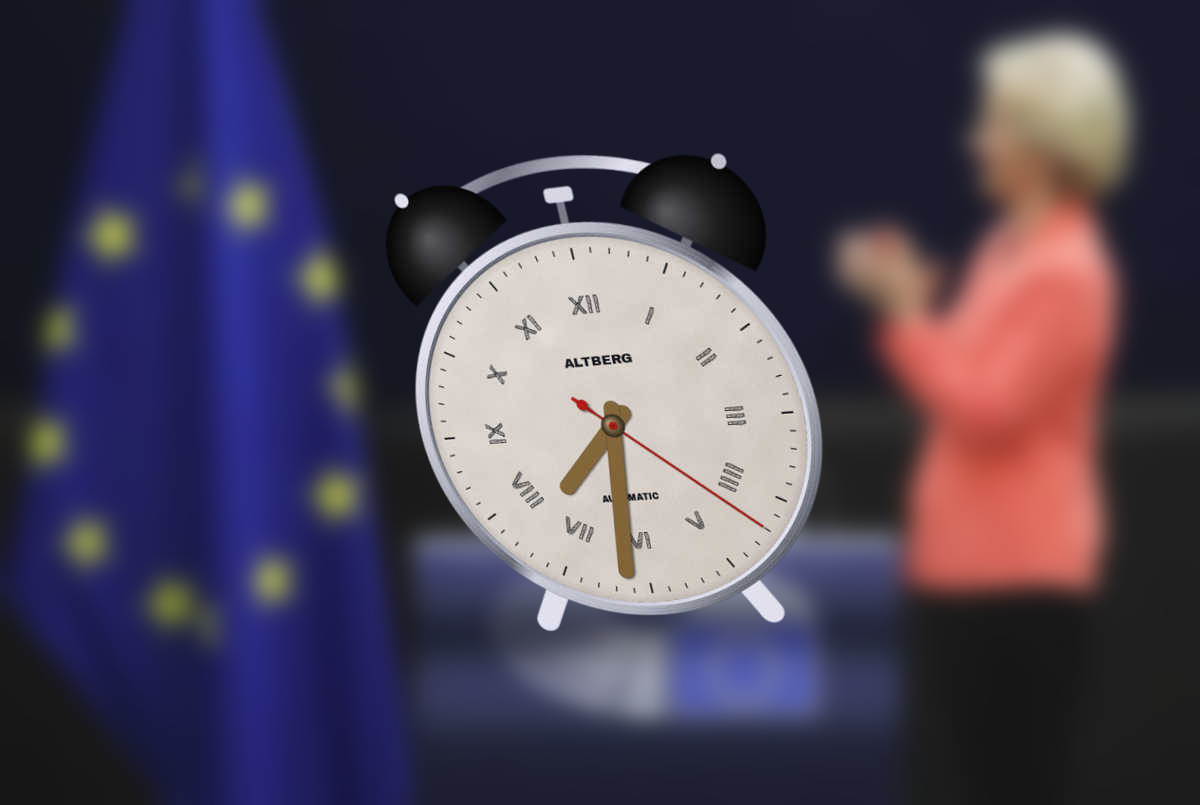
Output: **7:31:22**
